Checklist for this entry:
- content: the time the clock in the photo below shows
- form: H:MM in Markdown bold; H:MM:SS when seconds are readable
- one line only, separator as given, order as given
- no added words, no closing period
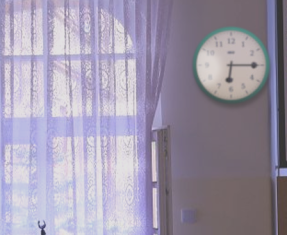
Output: **6:15**
